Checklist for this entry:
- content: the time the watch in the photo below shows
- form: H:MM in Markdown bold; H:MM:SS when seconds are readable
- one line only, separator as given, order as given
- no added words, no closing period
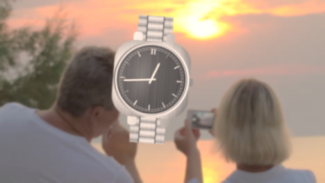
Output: **12:44**
